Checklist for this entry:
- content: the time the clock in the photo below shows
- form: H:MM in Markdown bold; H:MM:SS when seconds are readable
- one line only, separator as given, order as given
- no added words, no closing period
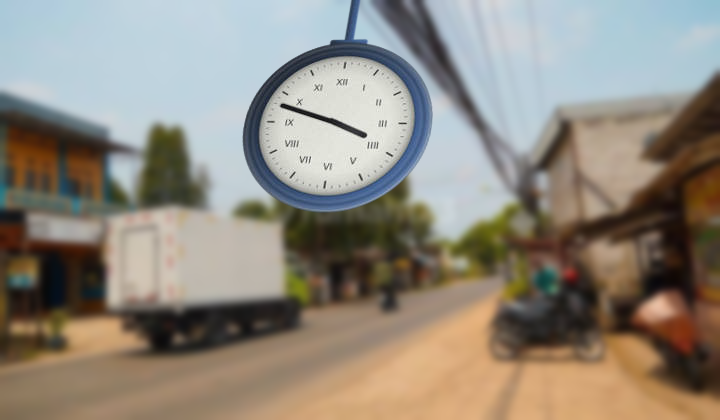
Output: **3:48**
